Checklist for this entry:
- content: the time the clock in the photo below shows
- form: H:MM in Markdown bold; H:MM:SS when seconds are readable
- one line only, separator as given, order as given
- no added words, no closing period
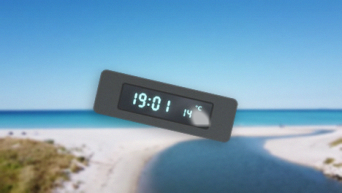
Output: **19:01**
